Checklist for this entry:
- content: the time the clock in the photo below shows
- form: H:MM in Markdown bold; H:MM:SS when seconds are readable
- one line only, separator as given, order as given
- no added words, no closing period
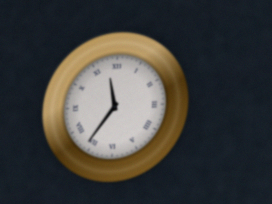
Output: **11:36**
